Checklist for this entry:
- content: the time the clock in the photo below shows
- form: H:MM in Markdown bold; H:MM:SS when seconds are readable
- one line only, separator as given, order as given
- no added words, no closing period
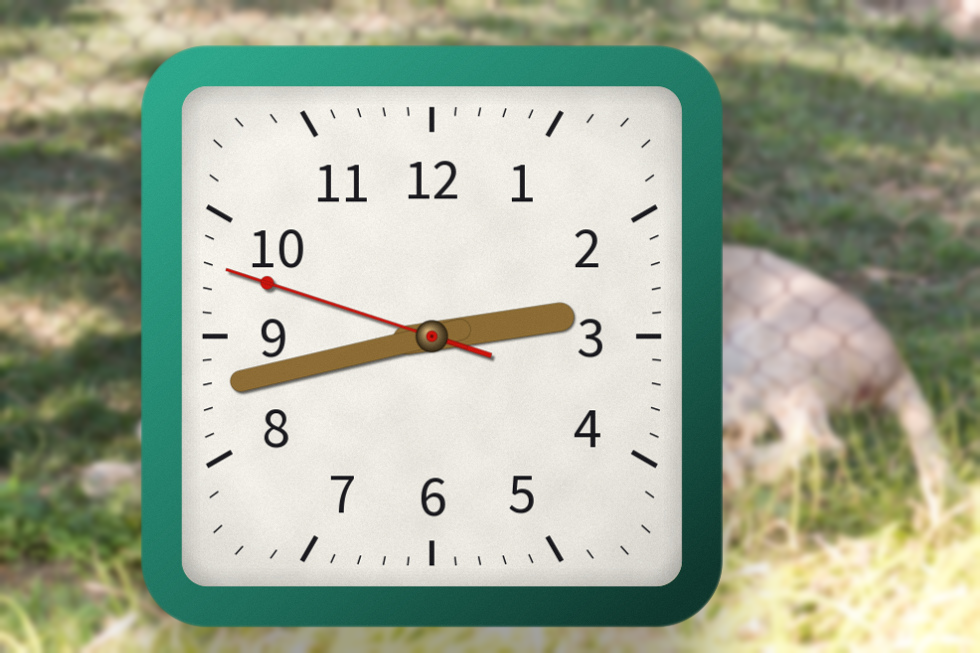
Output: **2:42:48**
